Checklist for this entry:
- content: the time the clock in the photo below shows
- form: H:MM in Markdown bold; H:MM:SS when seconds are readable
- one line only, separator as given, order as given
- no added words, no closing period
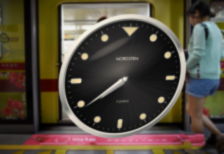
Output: **7:39**
